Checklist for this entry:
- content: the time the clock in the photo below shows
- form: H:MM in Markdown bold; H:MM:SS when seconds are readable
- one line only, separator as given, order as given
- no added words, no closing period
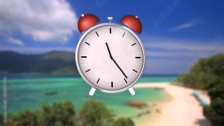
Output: **11:24**
